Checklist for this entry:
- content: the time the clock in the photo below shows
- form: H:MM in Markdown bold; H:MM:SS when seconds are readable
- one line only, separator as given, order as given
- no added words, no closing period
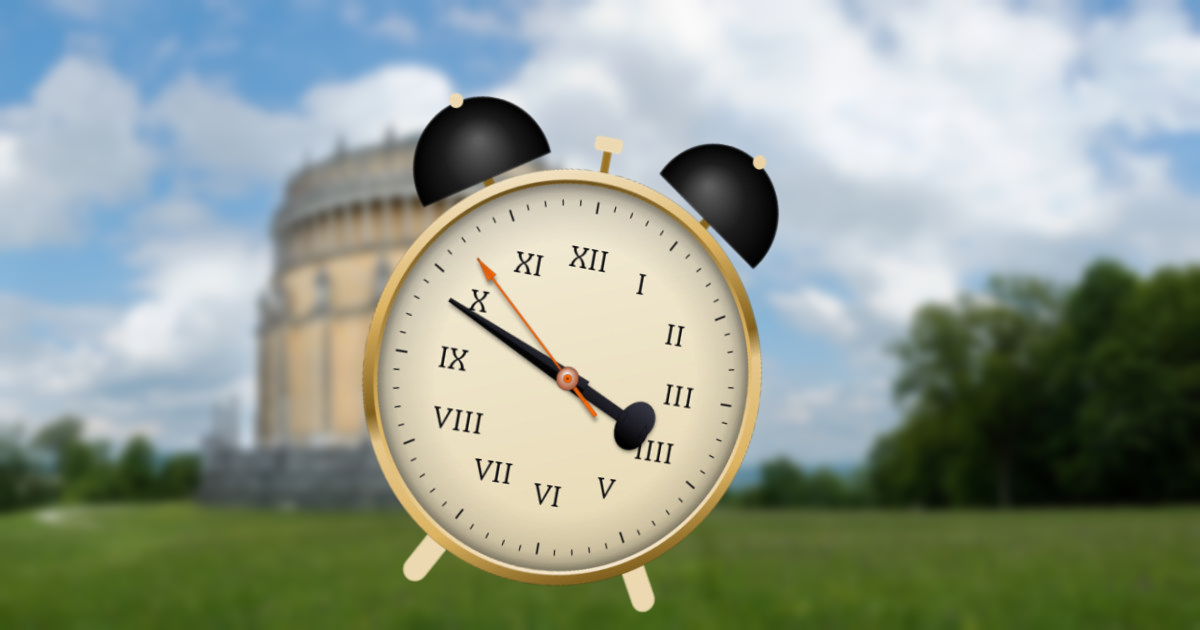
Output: **3:48:52**
